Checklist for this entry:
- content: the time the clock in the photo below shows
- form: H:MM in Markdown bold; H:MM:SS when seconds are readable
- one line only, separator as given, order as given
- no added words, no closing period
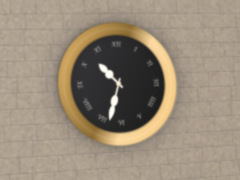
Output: **10:33**
